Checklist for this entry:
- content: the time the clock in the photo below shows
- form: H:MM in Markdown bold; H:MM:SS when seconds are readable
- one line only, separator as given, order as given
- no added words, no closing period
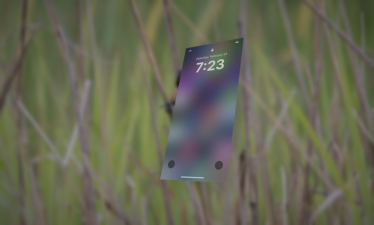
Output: **7:23**
